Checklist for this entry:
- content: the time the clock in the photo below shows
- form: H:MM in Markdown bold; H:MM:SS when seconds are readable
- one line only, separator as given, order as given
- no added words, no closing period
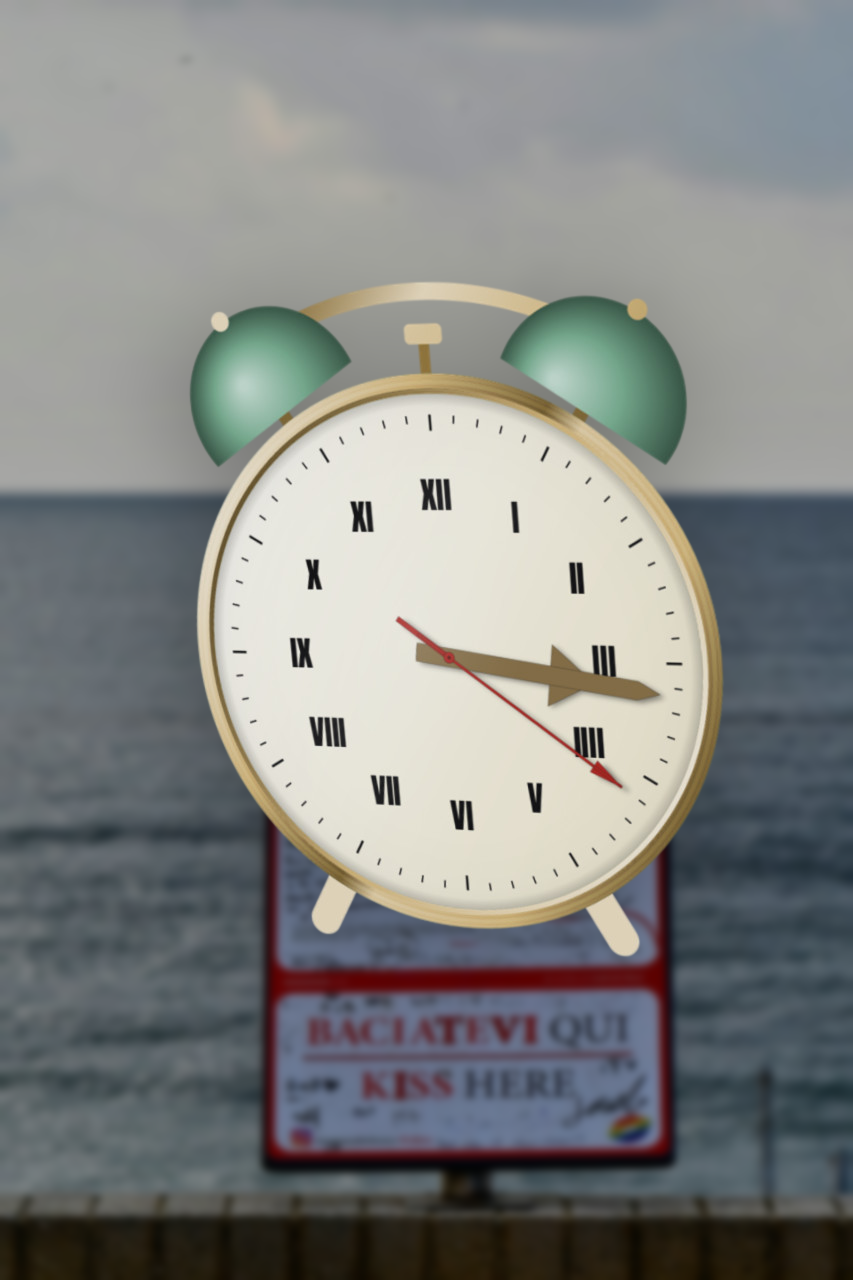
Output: **3:16:21**
